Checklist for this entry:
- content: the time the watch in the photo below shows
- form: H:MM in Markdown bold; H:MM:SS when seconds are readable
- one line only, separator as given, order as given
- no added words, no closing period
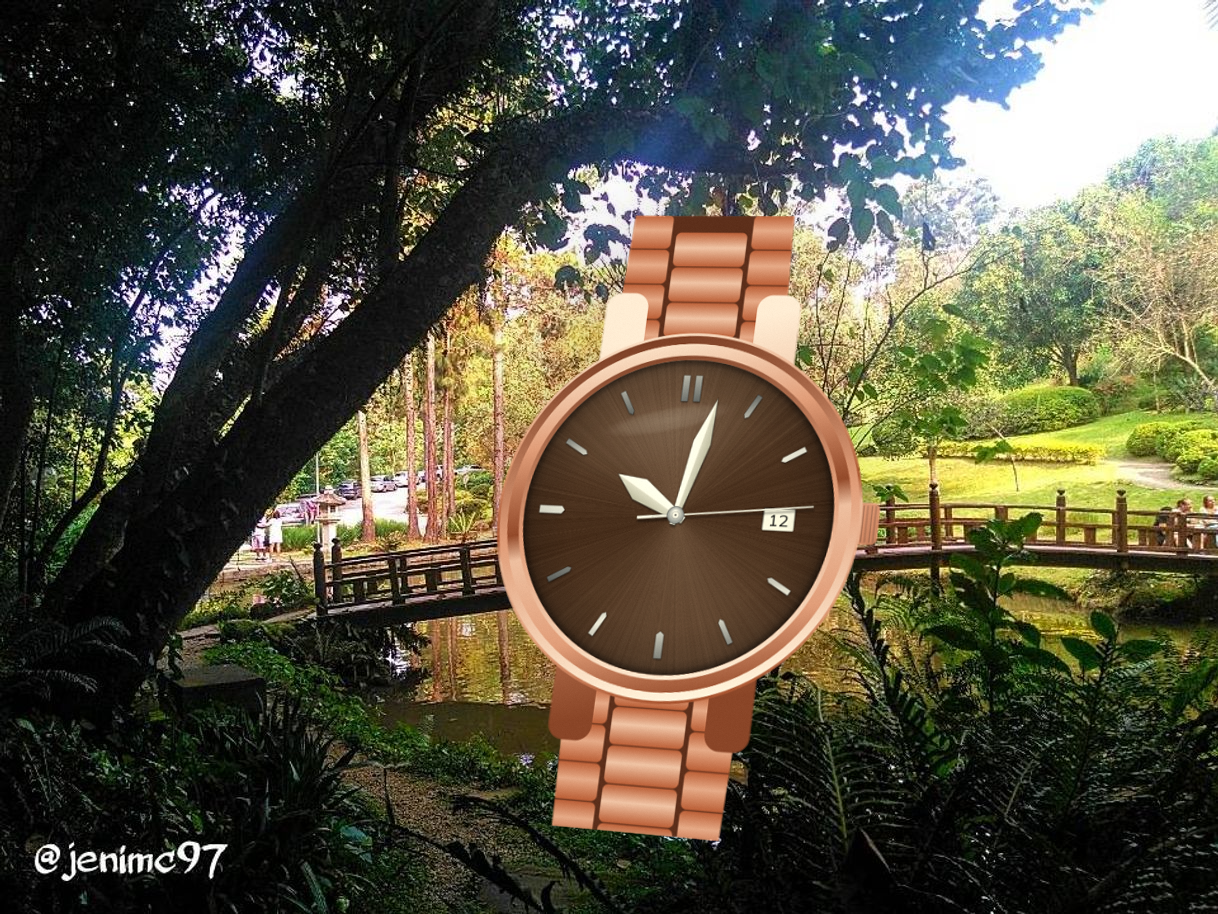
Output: **10:02:14**
